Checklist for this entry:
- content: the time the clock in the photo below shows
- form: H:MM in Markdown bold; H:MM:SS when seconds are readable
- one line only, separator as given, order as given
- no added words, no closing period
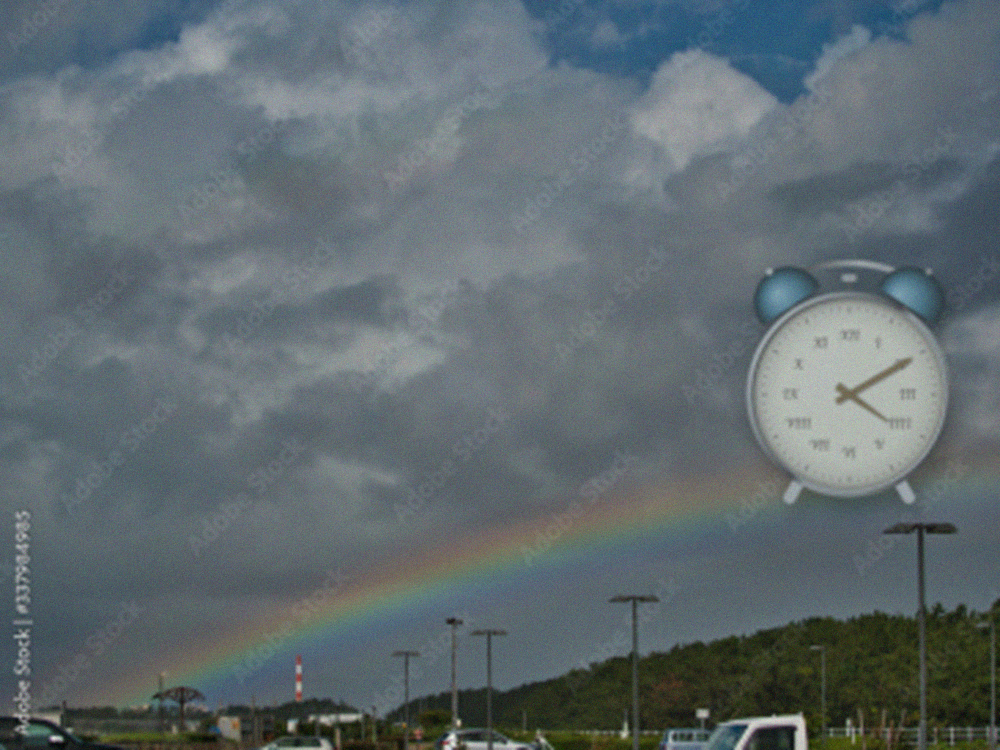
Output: **4:10**
